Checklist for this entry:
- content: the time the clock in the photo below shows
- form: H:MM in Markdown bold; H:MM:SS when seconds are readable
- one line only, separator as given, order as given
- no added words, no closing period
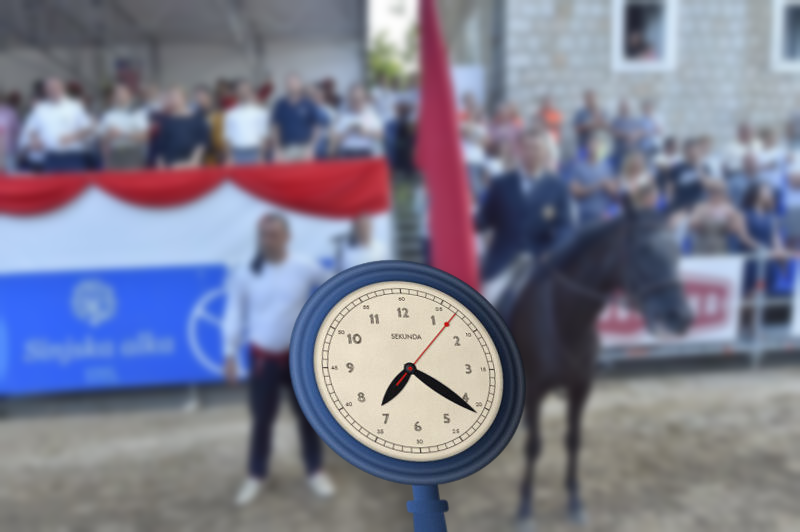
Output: **7:21:07**
